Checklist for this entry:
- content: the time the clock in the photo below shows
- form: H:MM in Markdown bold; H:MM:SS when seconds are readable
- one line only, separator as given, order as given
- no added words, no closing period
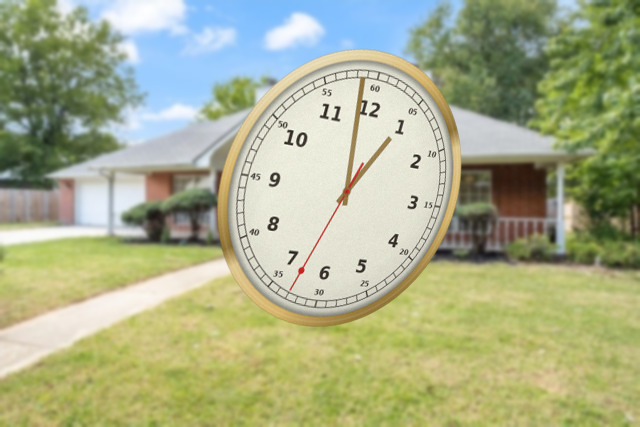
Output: **12:58:33**
